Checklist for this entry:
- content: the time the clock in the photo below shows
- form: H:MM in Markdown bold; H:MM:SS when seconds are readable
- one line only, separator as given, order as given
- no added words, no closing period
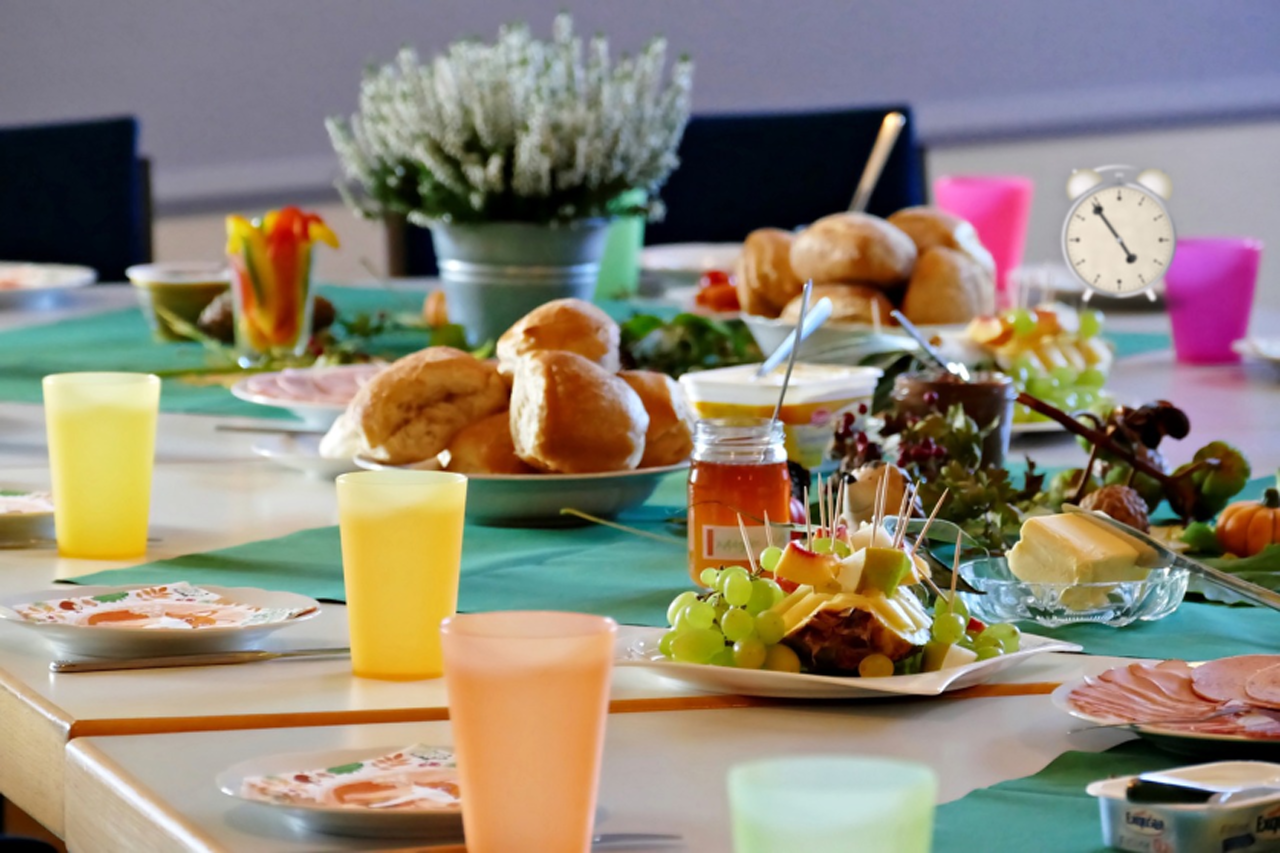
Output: **4:54**
